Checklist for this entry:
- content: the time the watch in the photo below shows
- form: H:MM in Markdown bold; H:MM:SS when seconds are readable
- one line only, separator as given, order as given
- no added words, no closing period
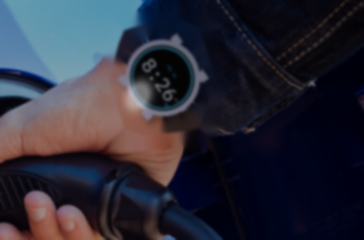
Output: **8:26**
